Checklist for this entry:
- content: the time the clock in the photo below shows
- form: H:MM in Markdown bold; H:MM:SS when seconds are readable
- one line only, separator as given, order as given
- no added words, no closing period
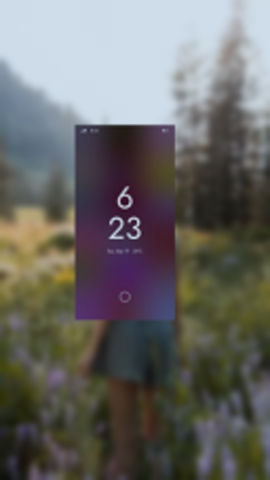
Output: **6:23**
